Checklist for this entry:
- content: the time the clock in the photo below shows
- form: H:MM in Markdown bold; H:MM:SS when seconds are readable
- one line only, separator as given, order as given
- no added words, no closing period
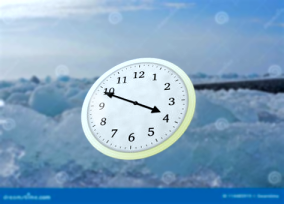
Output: **3:49**
